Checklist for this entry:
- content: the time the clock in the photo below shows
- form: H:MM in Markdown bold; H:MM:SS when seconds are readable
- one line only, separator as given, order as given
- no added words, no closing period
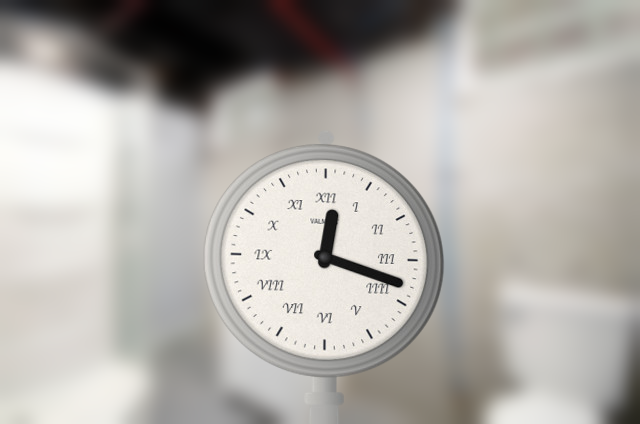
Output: **12:18**
